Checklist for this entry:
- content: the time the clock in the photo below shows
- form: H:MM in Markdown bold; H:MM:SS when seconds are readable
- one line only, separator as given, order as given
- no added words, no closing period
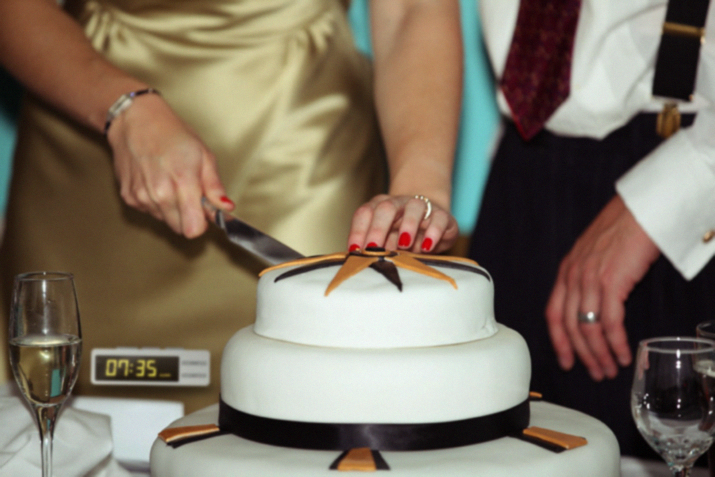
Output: **7:35**
